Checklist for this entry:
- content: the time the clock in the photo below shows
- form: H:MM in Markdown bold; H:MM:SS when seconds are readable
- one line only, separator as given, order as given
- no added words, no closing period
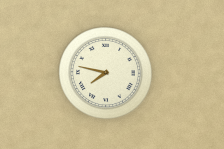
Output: **7:47**
